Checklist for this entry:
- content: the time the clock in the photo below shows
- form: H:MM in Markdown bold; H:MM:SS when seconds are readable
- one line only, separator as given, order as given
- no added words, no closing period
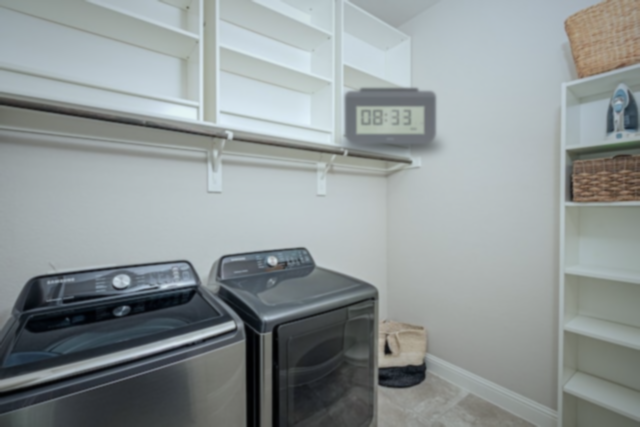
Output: **8:33**
